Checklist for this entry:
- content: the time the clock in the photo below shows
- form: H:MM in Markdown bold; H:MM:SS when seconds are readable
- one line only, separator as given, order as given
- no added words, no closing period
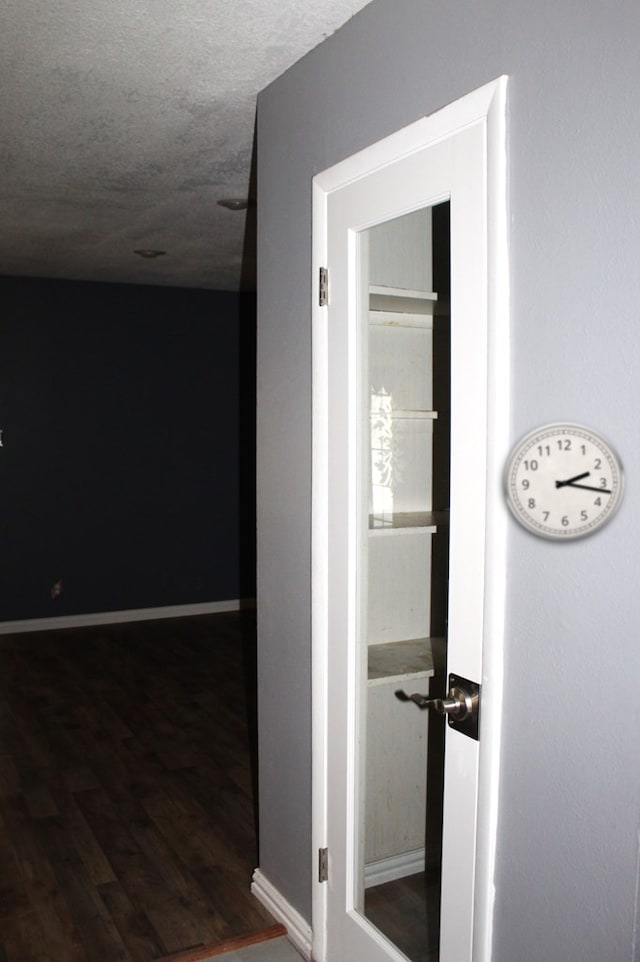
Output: **2:17**
